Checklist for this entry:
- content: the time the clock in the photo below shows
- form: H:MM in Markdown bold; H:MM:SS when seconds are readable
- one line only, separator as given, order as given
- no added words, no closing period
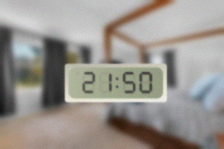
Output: **21:50**
